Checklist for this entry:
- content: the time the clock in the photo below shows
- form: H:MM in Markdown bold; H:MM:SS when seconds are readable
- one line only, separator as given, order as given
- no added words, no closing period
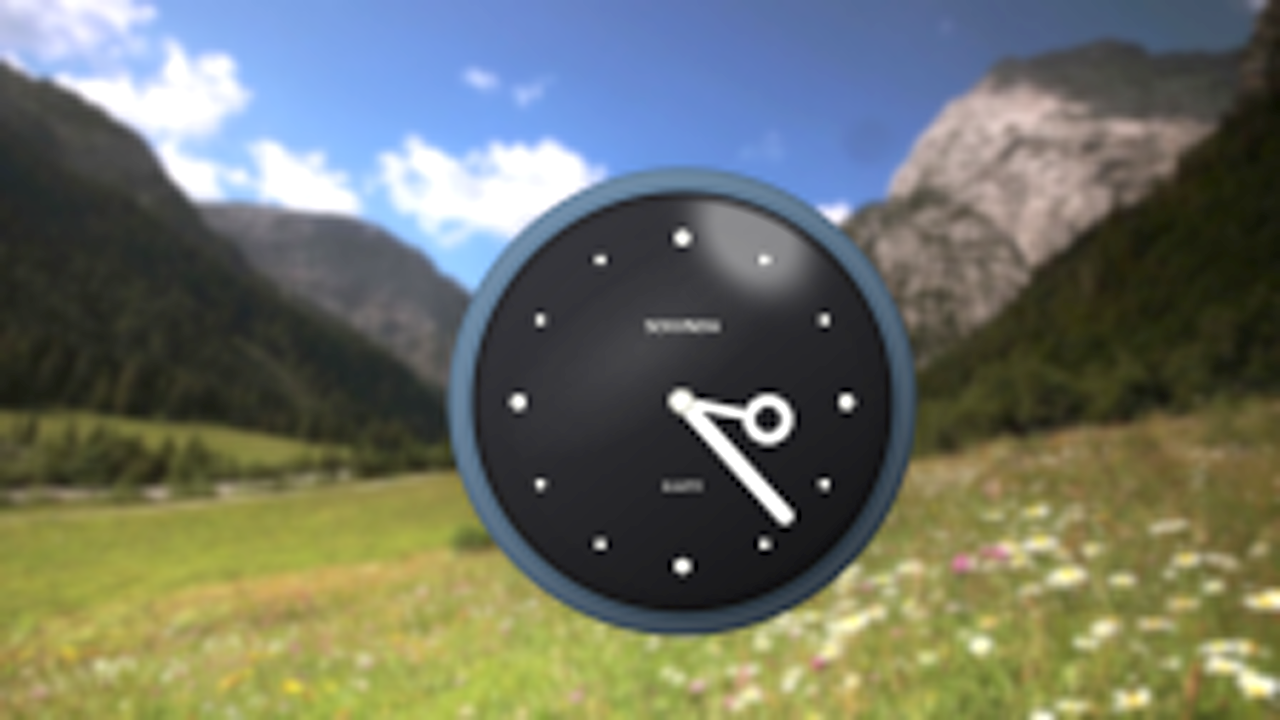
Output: **3:23**
